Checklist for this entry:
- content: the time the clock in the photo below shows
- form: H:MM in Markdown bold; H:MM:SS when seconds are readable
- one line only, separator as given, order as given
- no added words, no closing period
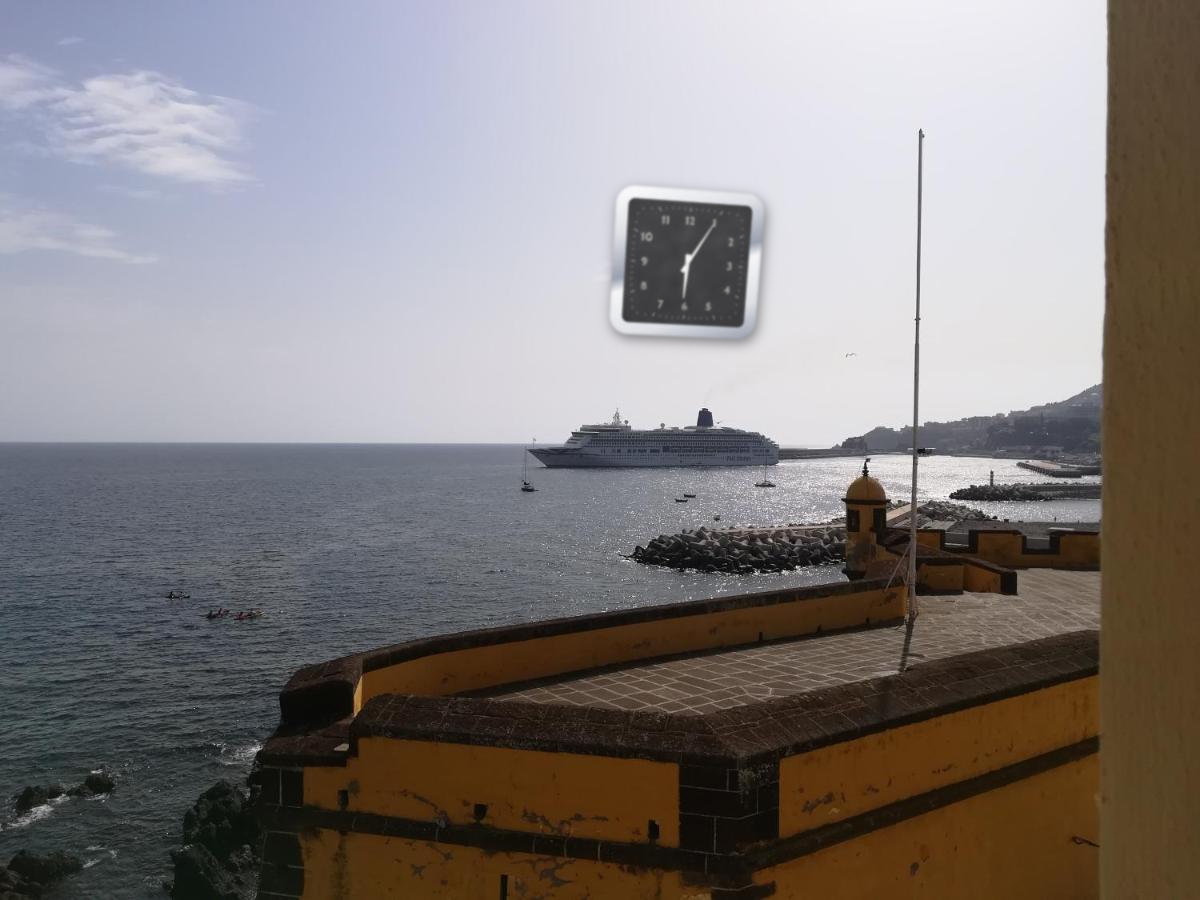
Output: **6:05**
